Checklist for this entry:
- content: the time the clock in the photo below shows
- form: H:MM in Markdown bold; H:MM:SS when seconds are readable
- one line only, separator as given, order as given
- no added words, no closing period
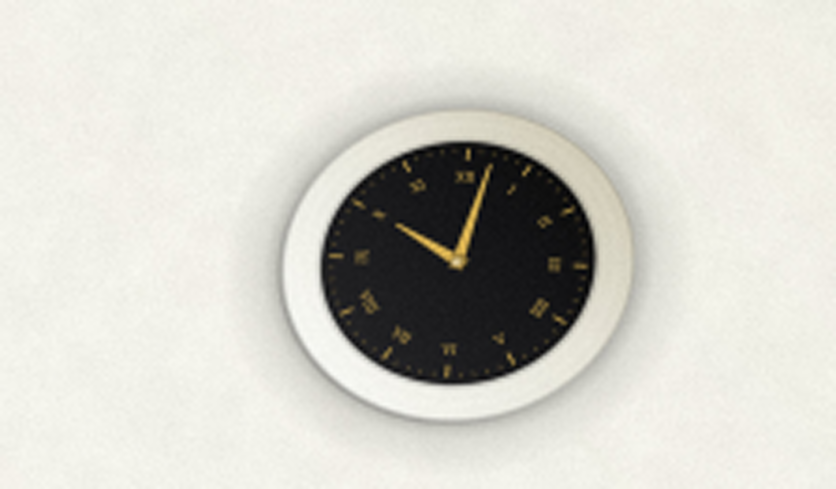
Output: **10:02**
